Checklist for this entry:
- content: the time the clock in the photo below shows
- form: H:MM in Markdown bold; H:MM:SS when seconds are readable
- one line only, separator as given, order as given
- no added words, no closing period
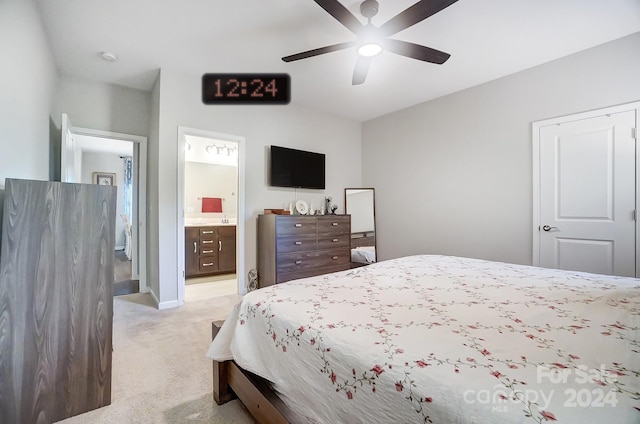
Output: **12:24**
